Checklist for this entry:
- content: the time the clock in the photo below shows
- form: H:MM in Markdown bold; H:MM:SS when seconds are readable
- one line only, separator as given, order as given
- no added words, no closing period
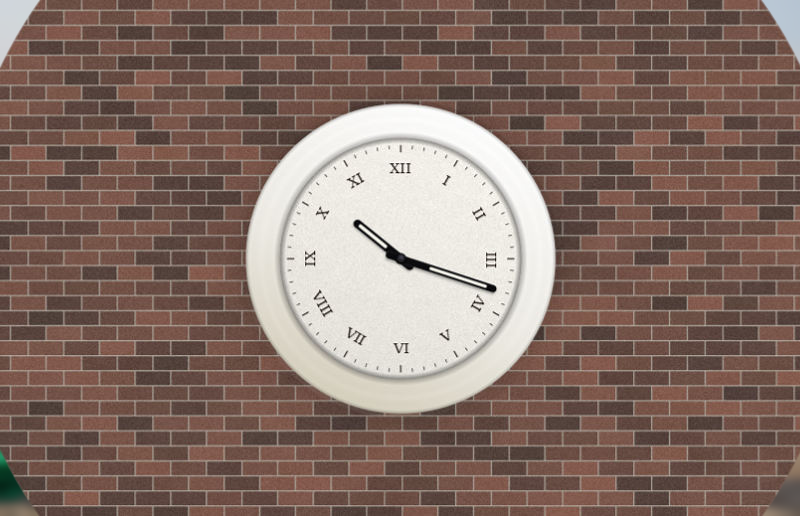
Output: **10:18**
